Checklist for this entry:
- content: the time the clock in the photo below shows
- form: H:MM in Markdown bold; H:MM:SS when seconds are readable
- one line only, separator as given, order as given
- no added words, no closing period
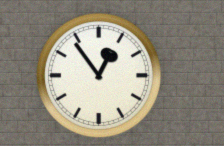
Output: **12:54**
